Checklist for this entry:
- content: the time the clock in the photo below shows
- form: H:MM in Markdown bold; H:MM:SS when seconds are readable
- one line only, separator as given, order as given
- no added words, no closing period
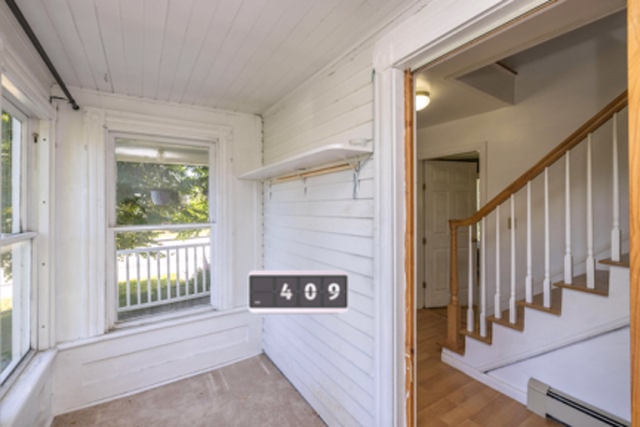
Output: **4:09**
